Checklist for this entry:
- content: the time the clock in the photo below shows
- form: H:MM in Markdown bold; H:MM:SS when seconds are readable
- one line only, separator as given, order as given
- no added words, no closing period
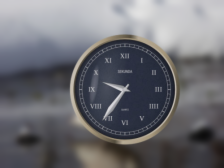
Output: **9:36**
